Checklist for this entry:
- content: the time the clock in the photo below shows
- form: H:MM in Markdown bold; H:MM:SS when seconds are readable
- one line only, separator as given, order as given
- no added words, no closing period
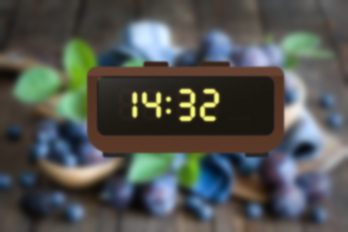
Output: **14:32**
